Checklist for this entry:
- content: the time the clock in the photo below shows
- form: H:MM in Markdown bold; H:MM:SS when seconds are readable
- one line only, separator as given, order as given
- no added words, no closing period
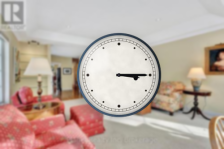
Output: **3:15**
